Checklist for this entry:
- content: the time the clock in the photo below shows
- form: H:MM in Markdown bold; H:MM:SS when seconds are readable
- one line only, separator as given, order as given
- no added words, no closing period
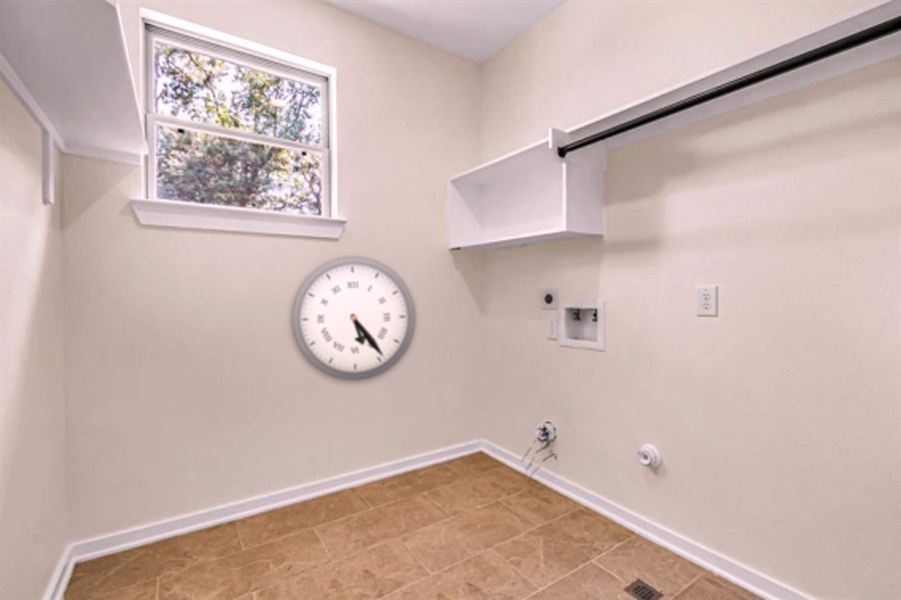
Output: **5:24**
